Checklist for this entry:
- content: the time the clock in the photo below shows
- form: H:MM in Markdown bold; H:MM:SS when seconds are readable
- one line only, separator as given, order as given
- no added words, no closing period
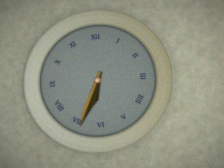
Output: **6:34**
